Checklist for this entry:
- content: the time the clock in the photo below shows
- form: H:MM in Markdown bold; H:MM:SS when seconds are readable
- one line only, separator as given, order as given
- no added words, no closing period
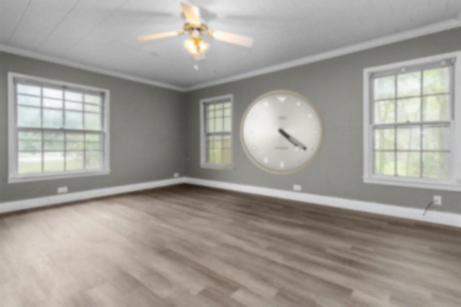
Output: **4:21**
